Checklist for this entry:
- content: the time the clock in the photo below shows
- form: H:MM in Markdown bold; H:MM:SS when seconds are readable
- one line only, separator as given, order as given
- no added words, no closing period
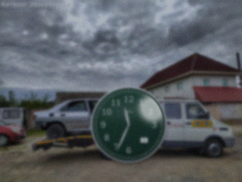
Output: **11:34**
